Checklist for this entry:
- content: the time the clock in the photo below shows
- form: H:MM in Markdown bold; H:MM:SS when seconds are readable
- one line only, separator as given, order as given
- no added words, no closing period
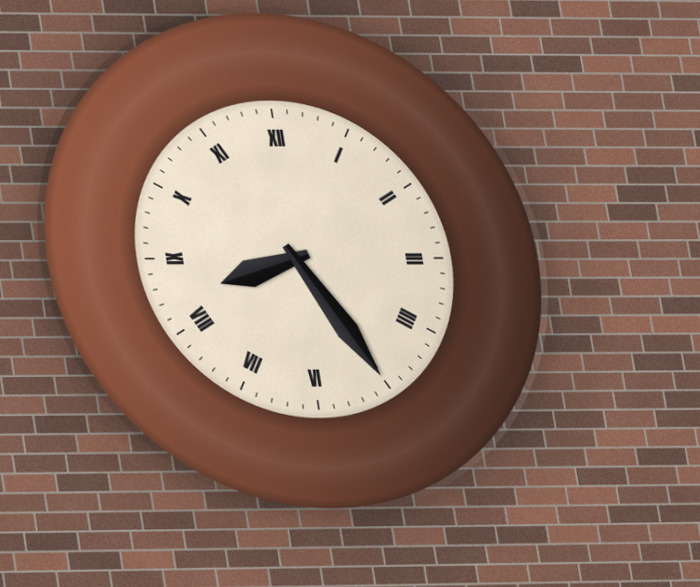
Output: **8:25**
